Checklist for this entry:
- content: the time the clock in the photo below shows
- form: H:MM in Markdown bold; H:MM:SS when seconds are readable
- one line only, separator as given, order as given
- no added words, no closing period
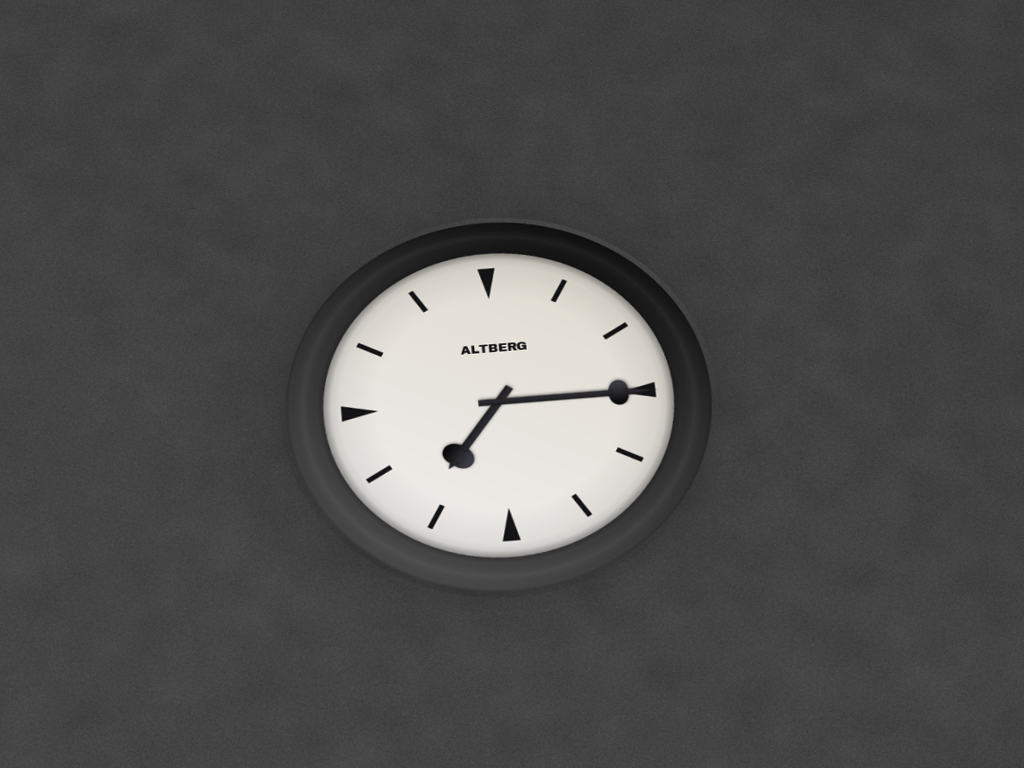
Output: **7:15**
